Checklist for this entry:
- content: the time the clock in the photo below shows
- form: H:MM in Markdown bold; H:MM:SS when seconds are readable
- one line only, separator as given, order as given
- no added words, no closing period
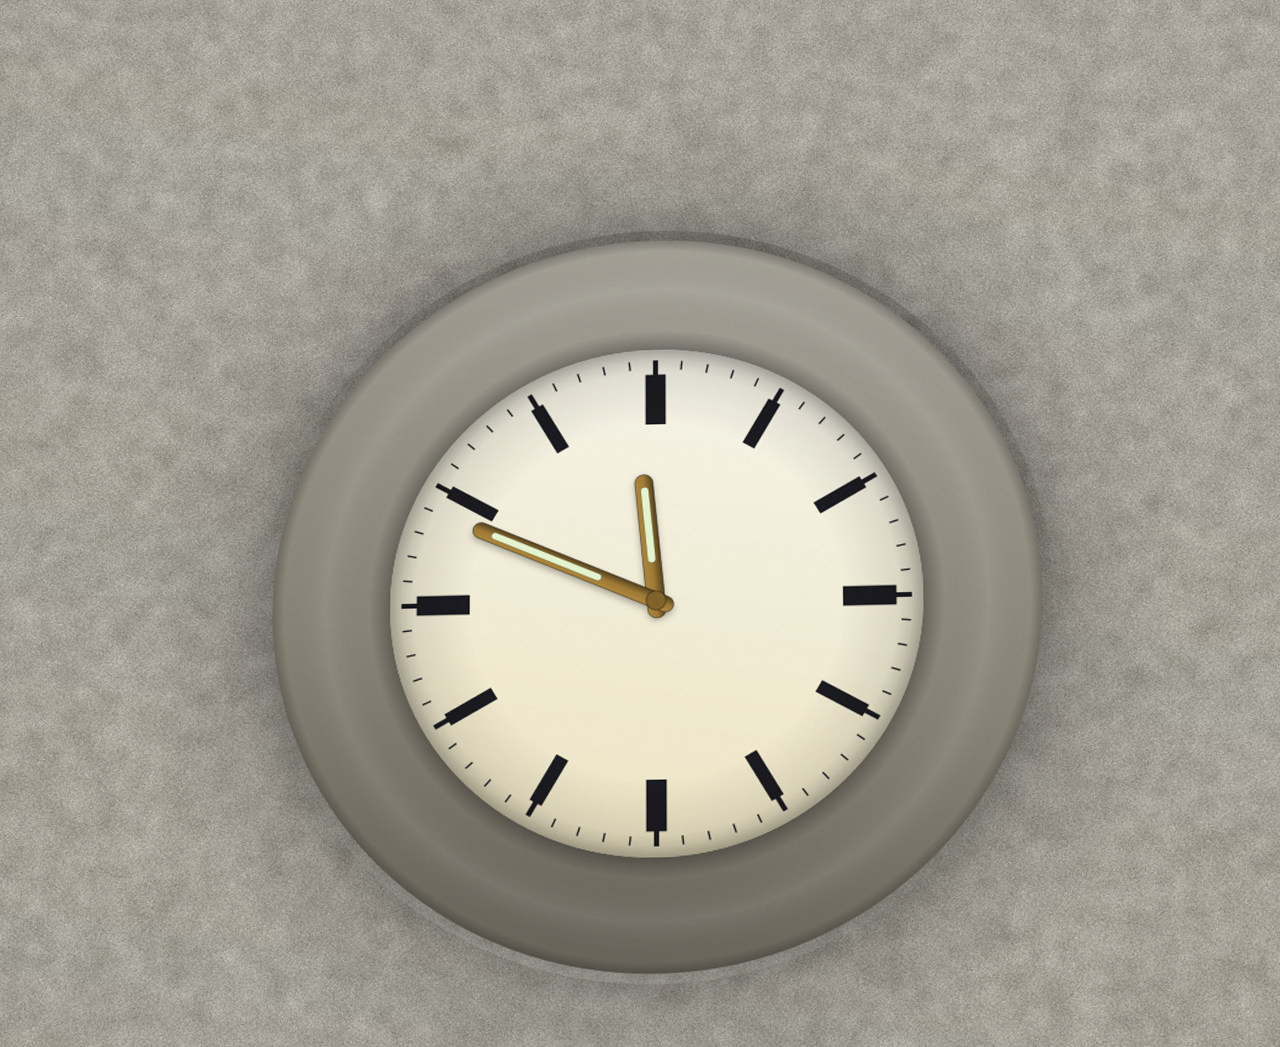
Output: **11:49**
